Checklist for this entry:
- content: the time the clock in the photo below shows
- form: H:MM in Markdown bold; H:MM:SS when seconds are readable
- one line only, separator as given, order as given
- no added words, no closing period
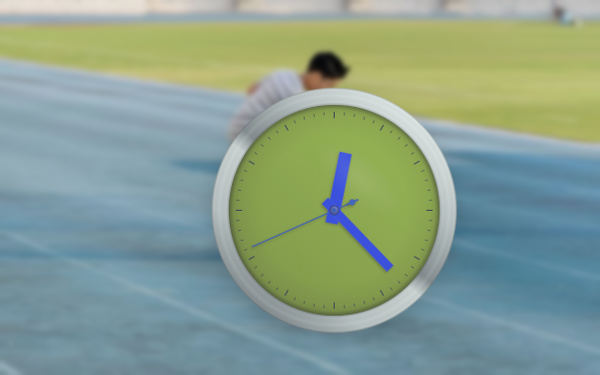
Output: **12:22:41**
